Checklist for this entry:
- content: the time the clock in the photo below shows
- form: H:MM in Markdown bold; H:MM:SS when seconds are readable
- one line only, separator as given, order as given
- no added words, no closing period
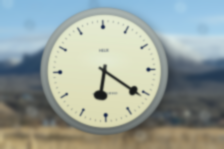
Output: **6:21**
